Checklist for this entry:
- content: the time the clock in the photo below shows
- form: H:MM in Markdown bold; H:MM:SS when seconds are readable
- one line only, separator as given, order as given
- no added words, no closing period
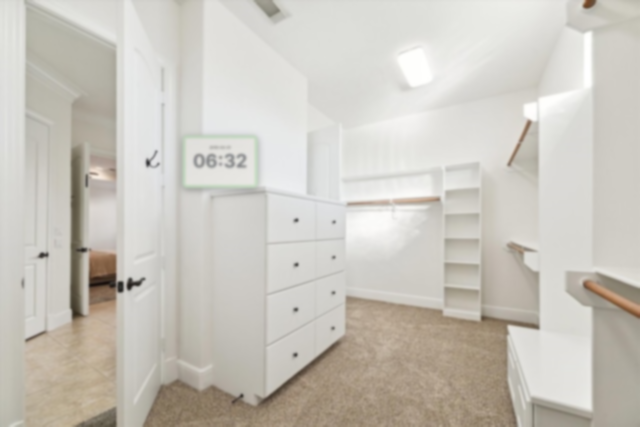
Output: **6:32**
